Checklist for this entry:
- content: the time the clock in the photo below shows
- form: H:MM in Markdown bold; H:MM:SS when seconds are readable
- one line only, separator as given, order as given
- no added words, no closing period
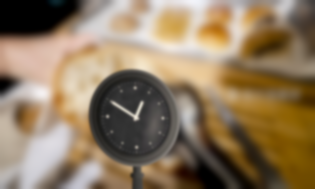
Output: **12:50**
